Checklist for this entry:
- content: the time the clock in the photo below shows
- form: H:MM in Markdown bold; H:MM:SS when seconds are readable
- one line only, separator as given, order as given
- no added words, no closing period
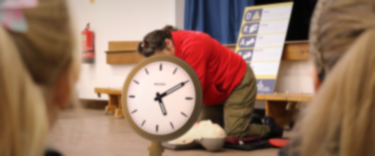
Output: **5:10**
